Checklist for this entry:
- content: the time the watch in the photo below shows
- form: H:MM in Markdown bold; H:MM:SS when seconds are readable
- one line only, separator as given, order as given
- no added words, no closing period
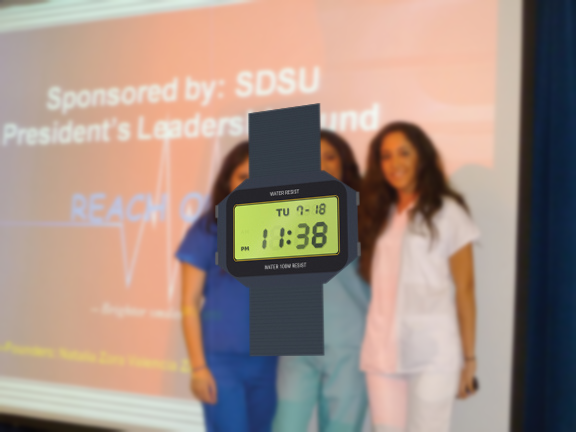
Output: **11:38**
